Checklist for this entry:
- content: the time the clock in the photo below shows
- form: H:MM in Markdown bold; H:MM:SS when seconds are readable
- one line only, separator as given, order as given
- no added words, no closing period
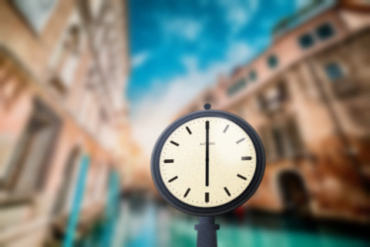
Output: **6:00**
